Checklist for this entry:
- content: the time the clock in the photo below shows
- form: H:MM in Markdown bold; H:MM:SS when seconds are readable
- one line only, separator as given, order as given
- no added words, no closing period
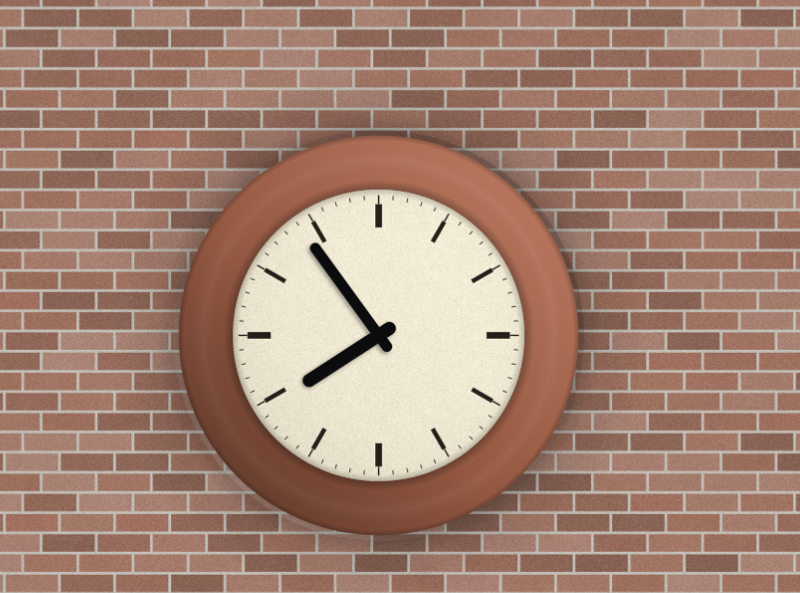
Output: **7:54**
